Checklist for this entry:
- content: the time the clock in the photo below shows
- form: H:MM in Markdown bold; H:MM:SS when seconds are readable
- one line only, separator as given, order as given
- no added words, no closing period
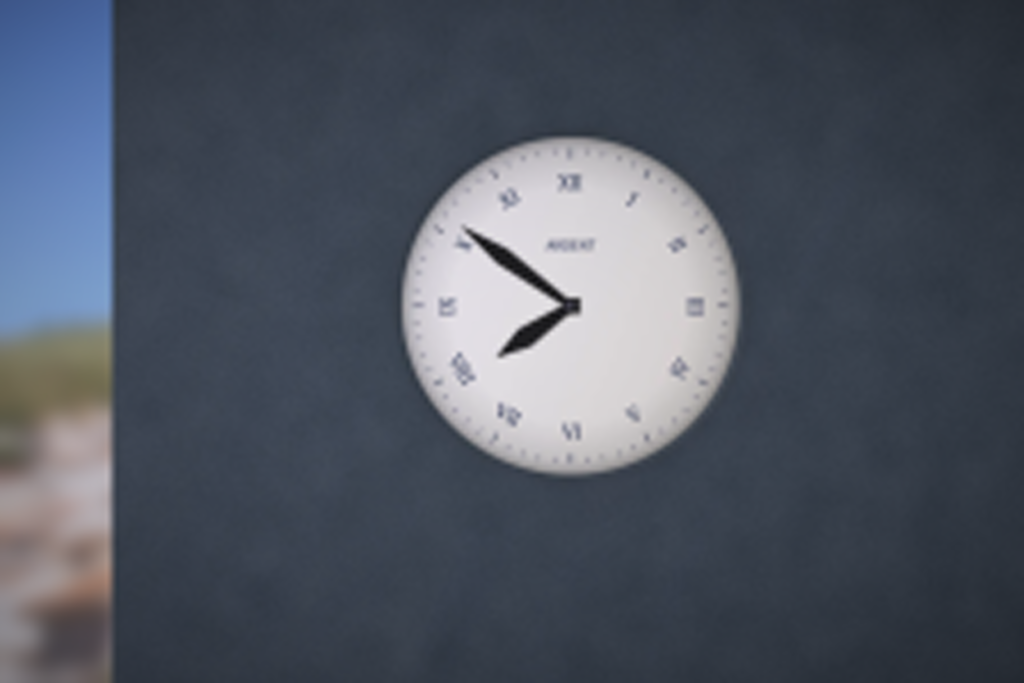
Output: **7:51**
